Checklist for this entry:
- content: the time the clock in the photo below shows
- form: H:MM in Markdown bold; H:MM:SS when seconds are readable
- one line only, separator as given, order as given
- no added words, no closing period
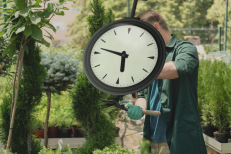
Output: **5:47**
